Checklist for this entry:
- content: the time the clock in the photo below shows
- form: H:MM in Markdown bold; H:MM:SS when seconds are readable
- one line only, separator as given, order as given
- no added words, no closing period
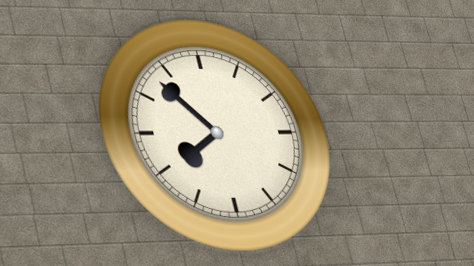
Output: **7:53**
